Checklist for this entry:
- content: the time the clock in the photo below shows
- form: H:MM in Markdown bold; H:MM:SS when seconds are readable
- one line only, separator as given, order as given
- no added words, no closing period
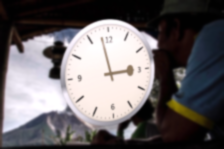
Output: **2:58**
